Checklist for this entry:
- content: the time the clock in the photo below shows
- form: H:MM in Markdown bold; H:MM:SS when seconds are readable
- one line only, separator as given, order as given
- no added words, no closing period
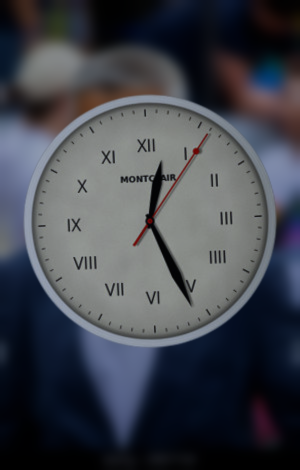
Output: **12:26:06**
